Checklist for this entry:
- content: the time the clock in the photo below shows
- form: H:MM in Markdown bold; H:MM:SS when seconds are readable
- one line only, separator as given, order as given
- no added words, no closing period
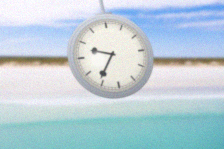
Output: **9:36**
